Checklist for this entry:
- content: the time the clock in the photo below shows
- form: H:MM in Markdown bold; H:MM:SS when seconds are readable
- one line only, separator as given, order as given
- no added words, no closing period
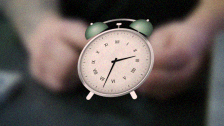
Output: **2:33**
